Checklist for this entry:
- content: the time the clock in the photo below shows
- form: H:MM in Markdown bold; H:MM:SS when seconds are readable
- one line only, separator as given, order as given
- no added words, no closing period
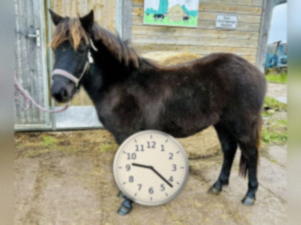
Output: **9:22**
